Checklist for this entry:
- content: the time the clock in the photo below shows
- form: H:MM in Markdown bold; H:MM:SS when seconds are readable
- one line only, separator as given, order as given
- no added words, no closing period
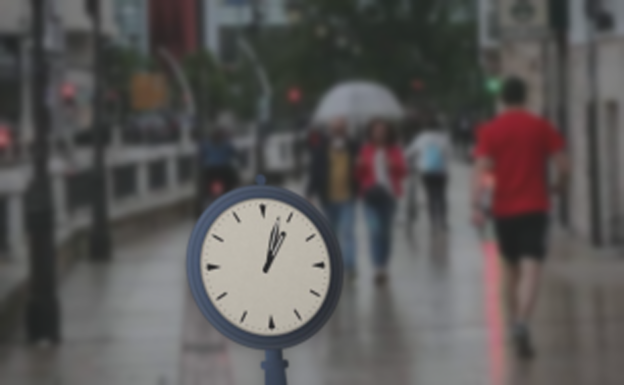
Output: **1:03**
